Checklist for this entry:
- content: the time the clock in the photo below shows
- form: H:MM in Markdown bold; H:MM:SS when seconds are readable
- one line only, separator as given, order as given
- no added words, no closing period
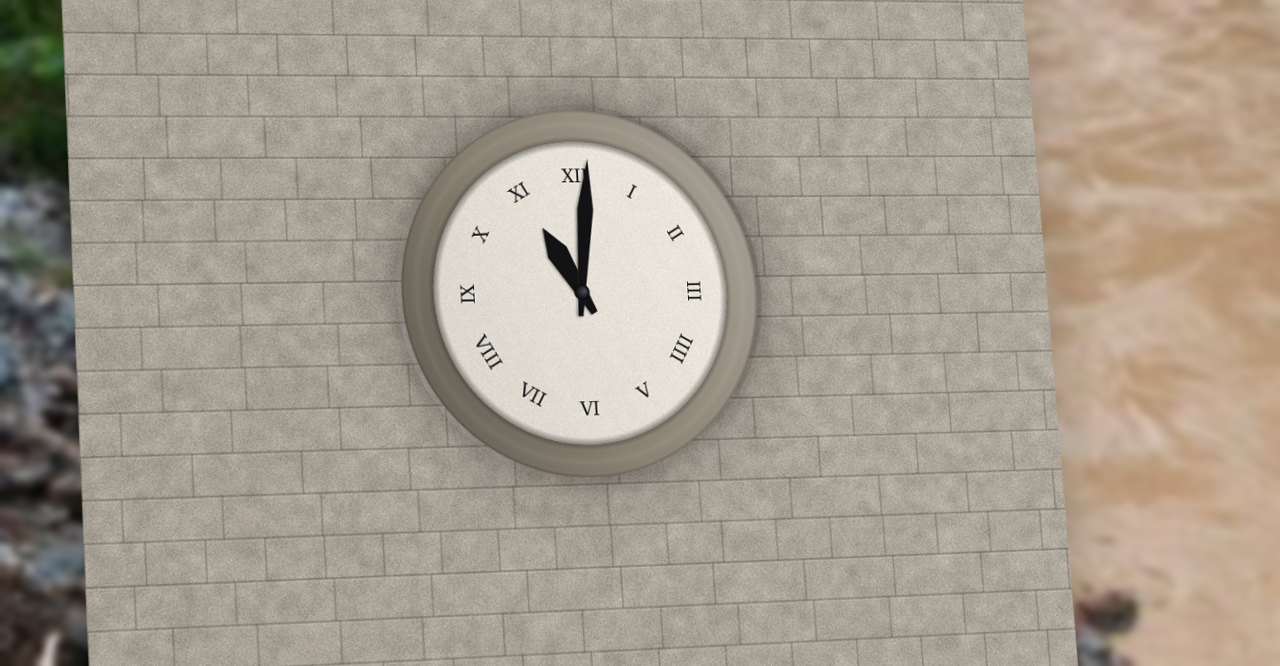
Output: **11:01**
